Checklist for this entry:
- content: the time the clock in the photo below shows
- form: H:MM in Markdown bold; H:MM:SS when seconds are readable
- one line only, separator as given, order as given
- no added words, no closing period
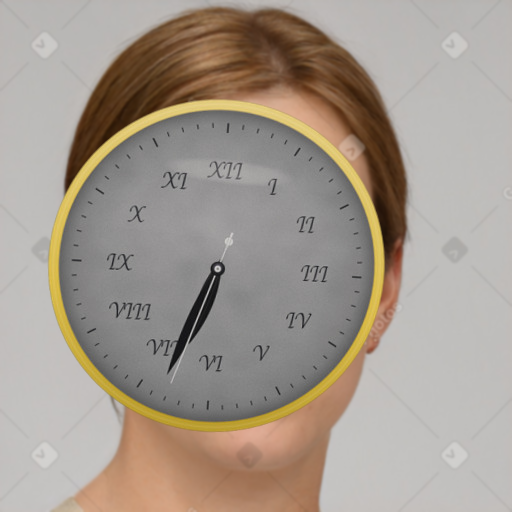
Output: **6:33:33**
